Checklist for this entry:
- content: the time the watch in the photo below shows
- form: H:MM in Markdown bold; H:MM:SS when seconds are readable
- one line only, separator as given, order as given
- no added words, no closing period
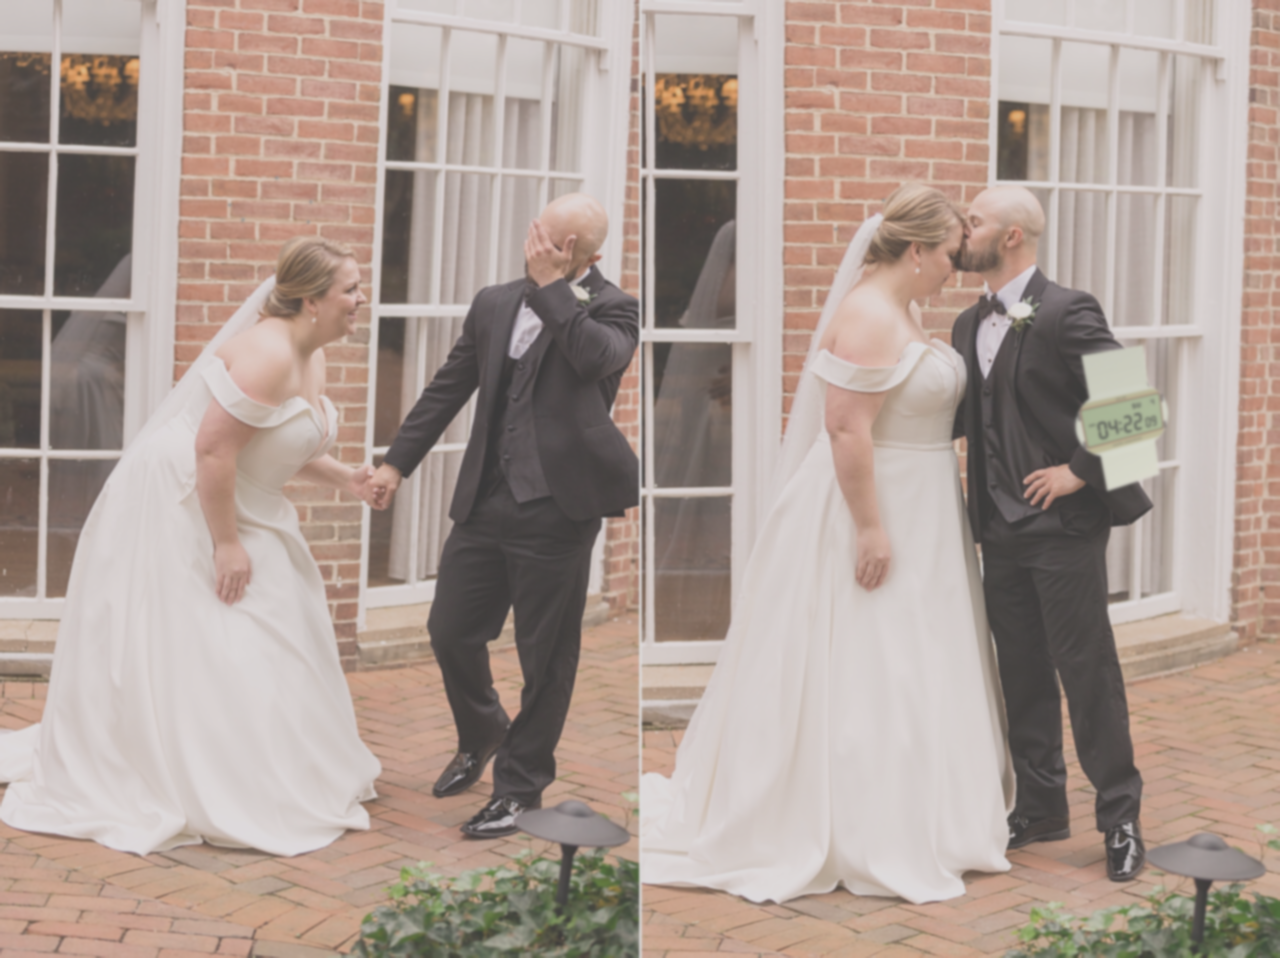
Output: **4:22**
